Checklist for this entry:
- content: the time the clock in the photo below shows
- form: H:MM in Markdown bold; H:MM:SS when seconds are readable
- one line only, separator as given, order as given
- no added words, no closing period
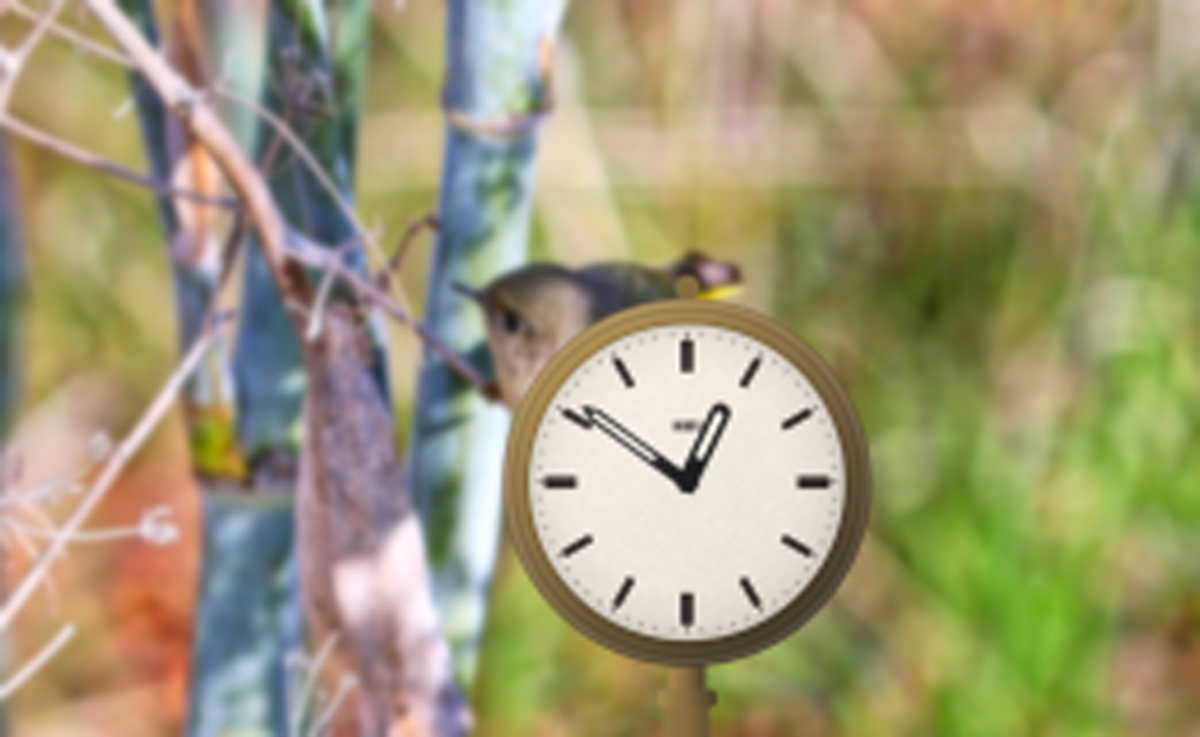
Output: **12:51**
